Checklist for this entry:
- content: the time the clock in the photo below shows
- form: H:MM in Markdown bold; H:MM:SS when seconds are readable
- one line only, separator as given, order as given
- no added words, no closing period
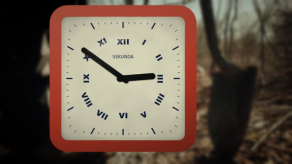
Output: **2:51**
